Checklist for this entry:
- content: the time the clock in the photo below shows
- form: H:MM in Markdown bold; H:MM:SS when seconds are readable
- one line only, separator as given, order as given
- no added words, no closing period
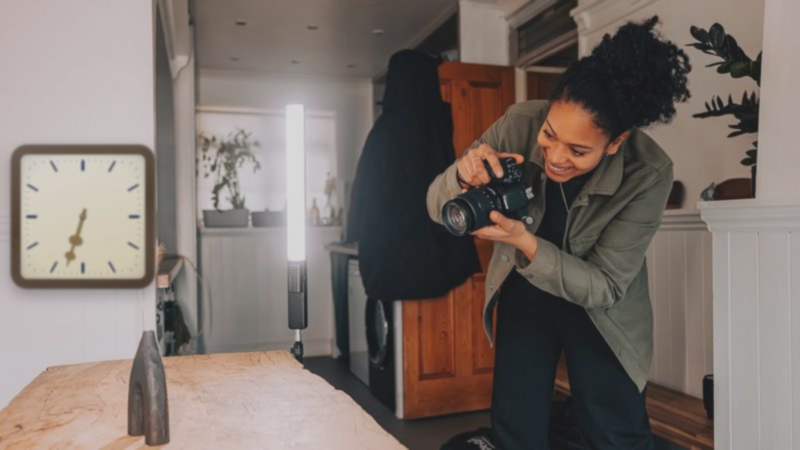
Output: **6:33**
